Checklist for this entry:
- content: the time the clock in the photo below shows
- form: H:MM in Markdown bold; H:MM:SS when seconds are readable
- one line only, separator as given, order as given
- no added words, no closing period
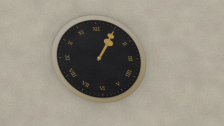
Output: **1:05**
